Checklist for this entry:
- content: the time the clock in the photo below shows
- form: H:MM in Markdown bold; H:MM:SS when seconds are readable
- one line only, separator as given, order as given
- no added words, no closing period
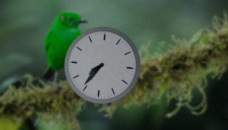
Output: **7:36**
